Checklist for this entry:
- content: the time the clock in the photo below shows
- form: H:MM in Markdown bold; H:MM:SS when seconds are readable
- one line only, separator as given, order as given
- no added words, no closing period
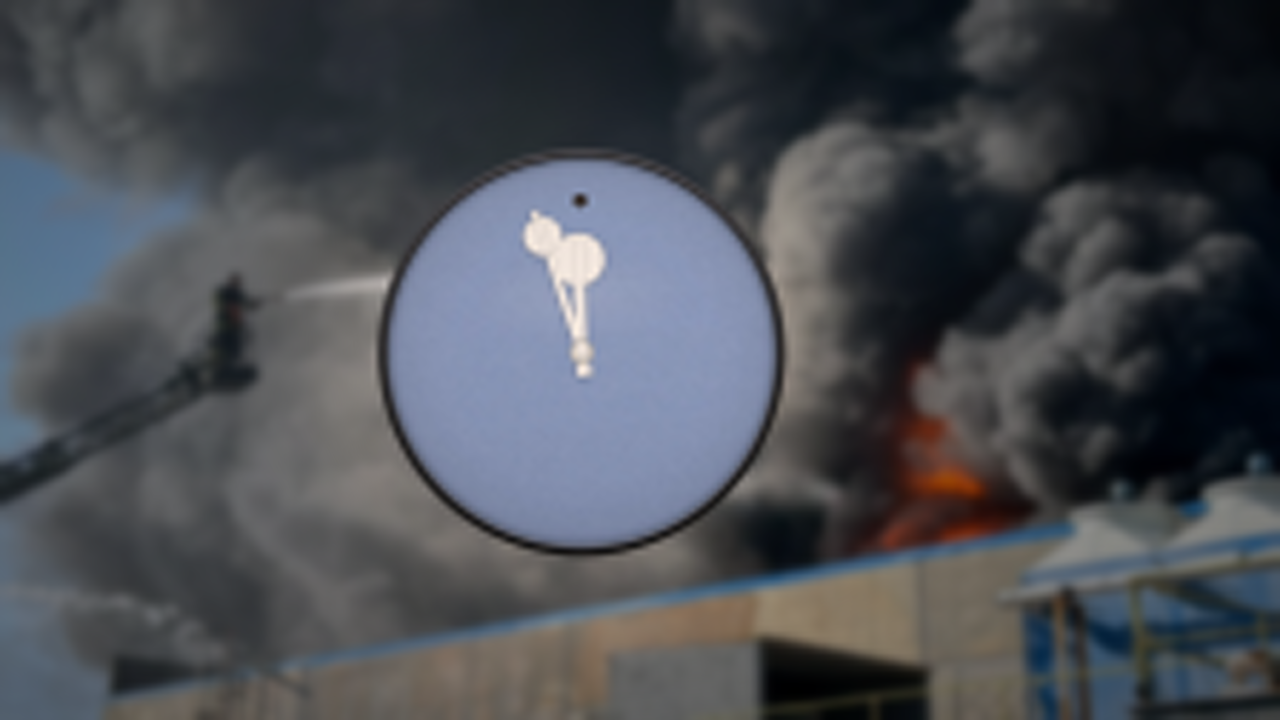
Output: **11:57**
